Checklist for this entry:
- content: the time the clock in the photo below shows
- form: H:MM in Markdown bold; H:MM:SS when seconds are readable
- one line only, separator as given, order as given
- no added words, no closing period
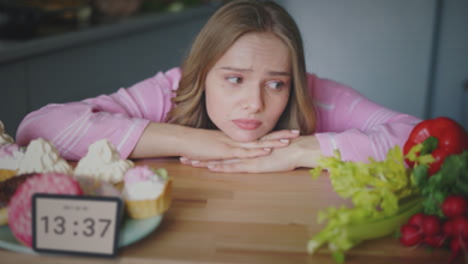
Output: **13:37**
